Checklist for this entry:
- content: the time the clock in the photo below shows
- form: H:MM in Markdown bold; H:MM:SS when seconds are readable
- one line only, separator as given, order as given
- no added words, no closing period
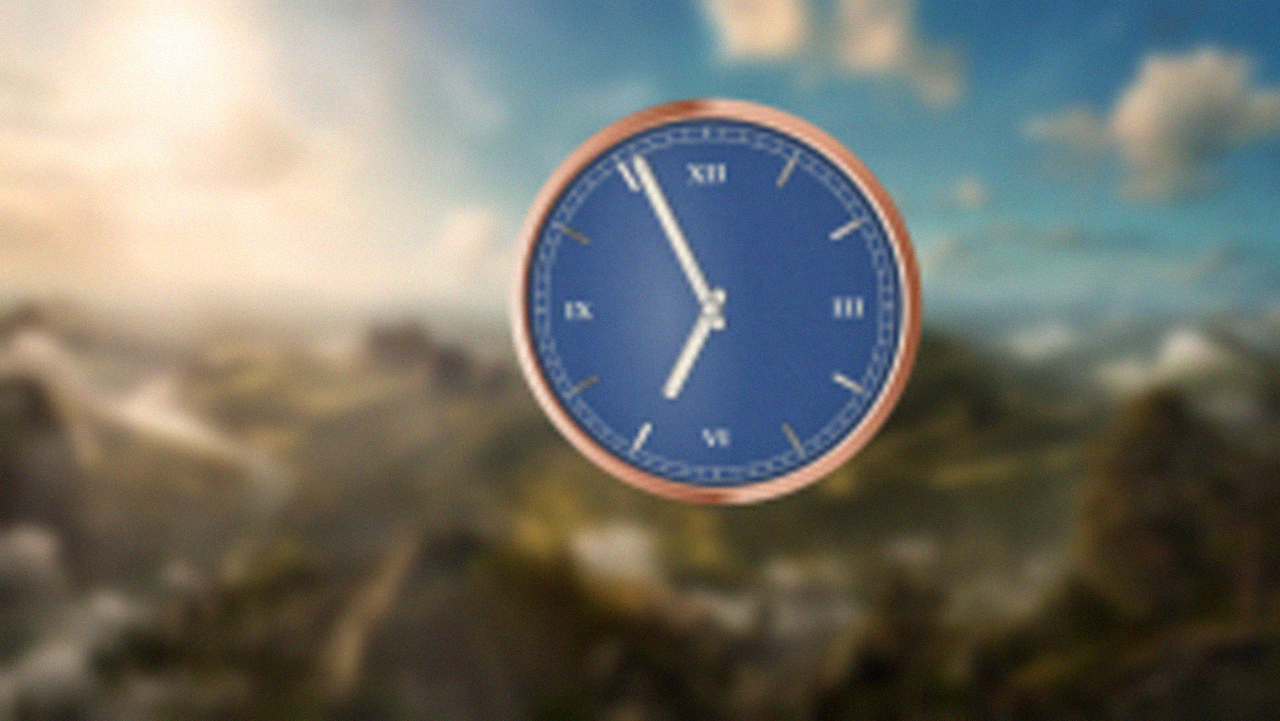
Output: **6:56**
